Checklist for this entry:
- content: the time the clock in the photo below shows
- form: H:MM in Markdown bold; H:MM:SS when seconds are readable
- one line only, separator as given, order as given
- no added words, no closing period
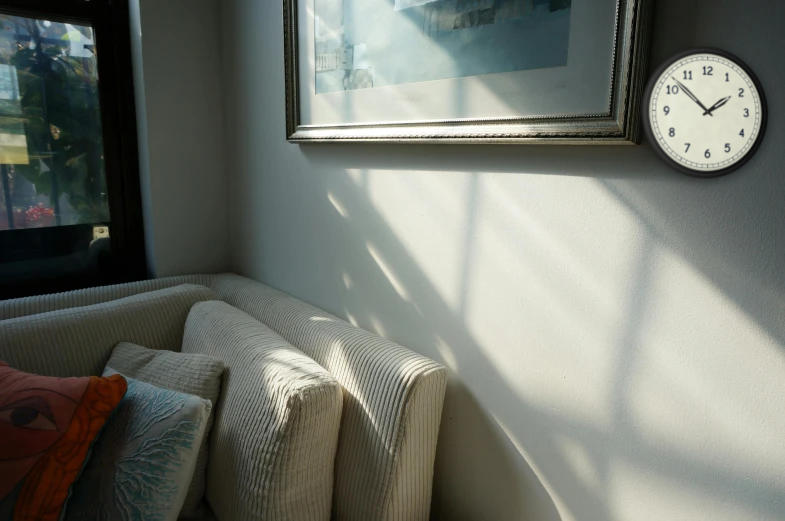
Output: **1:52**
